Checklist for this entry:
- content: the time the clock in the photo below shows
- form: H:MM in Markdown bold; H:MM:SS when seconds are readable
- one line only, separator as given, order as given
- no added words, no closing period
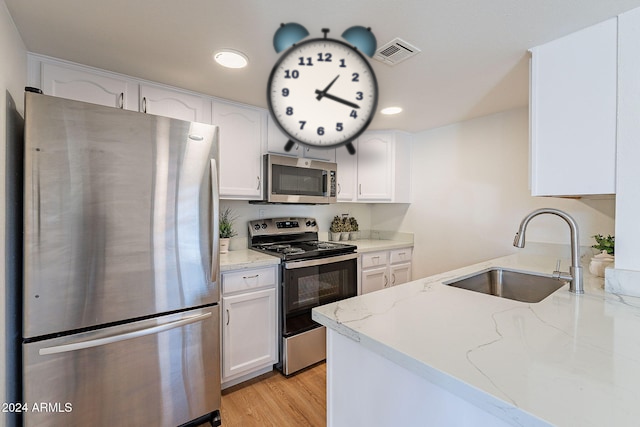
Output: **1:18**
